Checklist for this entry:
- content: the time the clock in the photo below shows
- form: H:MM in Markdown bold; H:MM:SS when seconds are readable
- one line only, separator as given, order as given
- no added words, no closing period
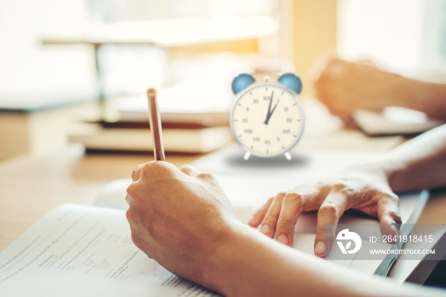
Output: **1:02**
